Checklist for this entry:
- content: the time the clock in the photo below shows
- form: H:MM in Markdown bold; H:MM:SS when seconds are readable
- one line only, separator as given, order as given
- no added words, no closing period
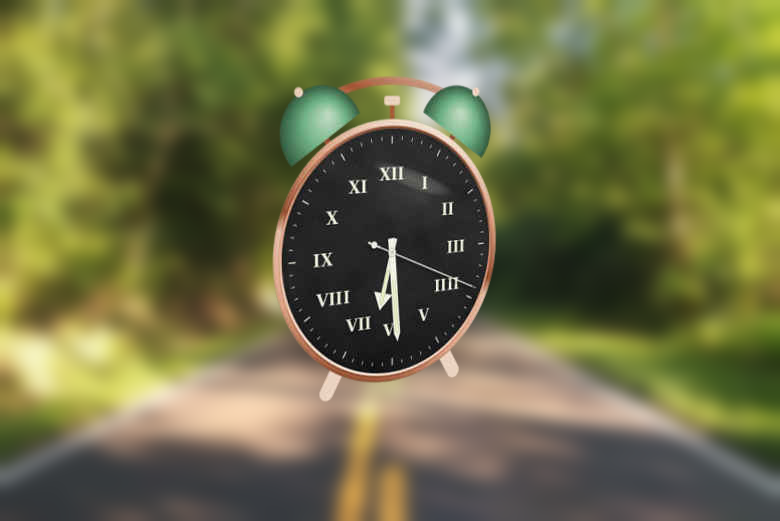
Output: **6:29:19**
